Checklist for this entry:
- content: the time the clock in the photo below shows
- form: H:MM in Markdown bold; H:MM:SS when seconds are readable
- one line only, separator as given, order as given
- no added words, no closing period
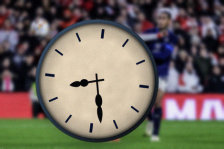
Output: **8:28**
